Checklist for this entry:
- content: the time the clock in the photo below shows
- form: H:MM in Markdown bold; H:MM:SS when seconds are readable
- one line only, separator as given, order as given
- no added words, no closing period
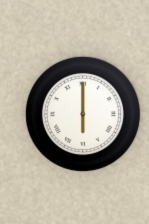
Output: **6:00**
